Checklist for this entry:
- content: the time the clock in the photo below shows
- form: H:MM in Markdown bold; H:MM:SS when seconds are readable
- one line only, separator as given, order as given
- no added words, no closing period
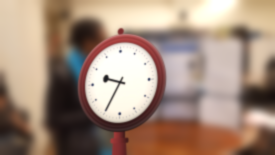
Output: **9:35**
